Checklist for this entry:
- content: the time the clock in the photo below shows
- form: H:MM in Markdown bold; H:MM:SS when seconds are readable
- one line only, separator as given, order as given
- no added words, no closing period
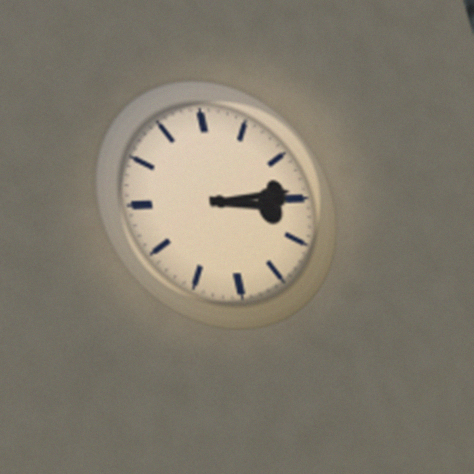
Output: **3:14**
